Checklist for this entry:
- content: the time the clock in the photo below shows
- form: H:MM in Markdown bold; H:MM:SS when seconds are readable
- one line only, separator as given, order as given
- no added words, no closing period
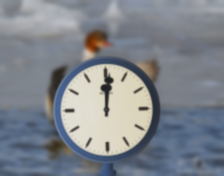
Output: **12:01**
